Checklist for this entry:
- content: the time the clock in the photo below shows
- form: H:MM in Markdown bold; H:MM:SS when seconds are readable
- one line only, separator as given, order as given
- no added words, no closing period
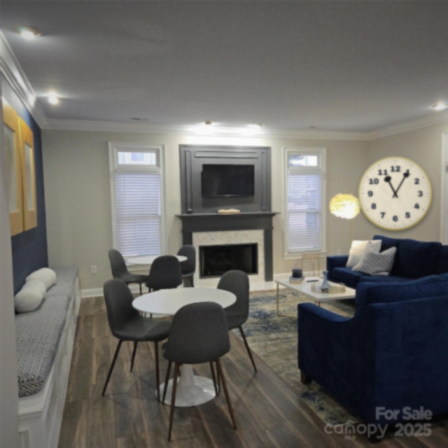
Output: **11:05**
